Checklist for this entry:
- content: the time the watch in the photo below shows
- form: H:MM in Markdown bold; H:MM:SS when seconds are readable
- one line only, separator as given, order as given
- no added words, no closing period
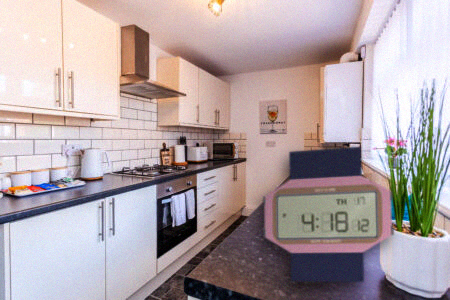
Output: **4:18:12**
